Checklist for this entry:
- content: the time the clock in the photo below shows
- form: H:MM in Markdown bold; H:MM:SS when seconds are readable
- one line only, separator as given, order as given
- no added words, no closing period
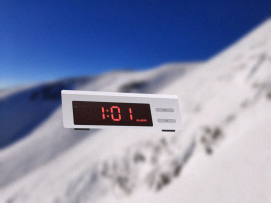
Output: **1:01**
